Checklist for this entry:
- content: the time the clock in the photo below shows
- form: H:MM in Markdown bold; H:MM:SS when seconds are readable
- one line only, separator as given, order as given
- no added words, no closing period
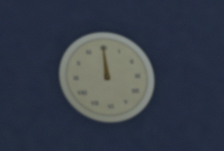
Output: **12:00**
